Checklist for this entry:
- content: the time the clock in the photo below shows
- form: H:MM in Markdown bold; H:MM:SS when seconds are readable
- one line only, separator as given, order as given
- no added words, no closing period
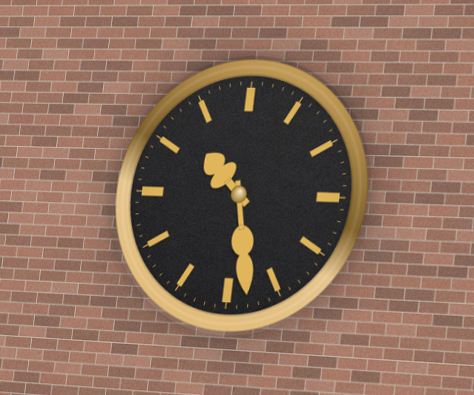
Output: **10:28**
